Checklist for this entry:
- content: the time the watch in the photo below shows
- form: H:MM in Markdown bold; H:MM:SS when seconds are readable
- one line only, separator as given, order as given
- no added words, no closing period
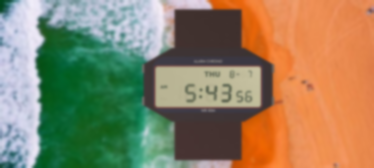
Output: **5:43:56**
